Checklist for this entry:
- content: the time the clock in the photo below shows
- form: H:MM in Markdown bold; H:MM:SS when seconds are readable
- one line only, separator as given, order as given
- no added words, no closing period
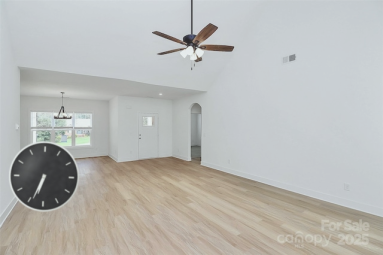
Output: **6:34**
